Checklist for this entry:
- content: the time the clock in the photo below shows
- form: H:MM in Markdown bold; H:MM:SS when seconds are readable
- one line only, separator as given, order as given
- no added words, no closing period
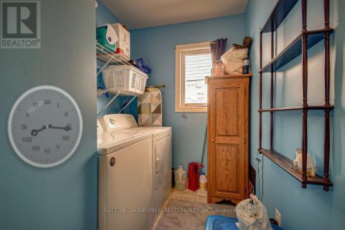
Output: **8:16**
